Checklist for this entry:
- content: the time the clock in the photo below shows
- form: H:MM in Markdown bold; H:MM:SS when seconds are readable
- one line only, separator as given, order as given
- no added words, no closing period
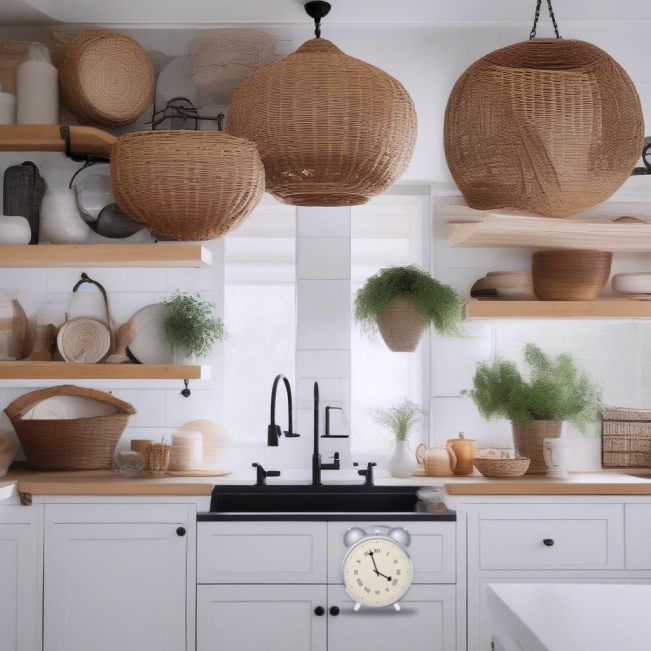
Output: **3:57**
